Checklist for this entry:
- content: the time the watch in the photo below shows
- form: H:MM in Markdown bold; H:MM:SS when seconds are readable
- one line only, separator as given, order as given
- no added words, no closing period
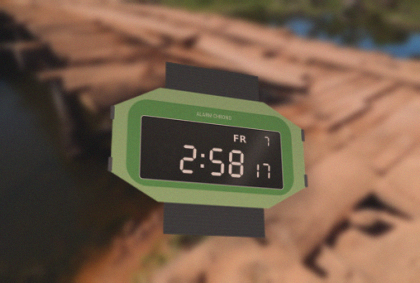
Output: **2:58:17**
